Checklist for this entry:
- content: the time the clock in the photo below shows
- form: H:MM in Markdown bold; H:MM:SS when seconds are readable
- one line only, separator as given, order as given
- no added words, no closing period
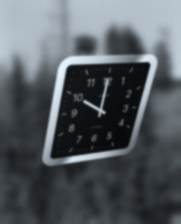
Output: **10:00**
